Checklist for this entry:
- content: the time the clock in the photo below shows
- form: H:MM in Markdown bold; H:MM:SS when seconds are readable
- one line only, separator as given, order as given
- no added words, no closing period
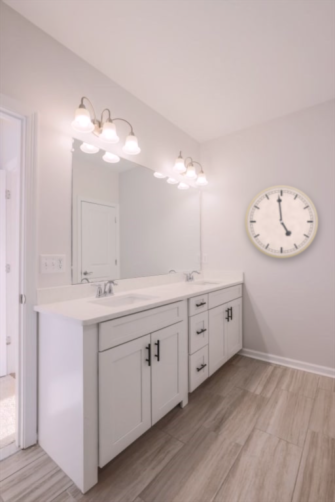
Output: **4:59**
